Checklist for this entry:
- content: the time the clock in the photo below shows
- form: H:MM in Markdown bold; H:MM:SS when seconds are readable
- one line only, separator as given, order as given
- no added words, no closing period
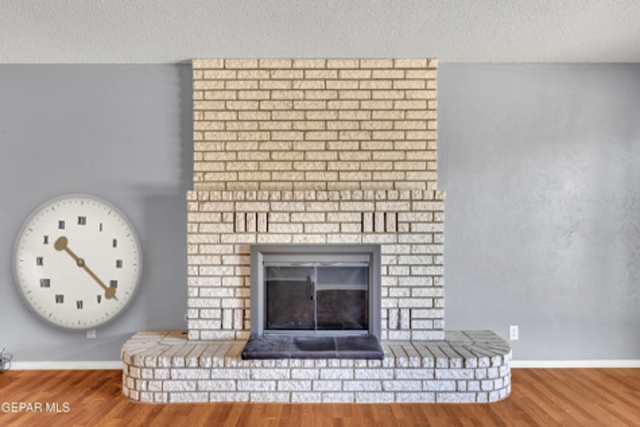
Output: **10:22**
